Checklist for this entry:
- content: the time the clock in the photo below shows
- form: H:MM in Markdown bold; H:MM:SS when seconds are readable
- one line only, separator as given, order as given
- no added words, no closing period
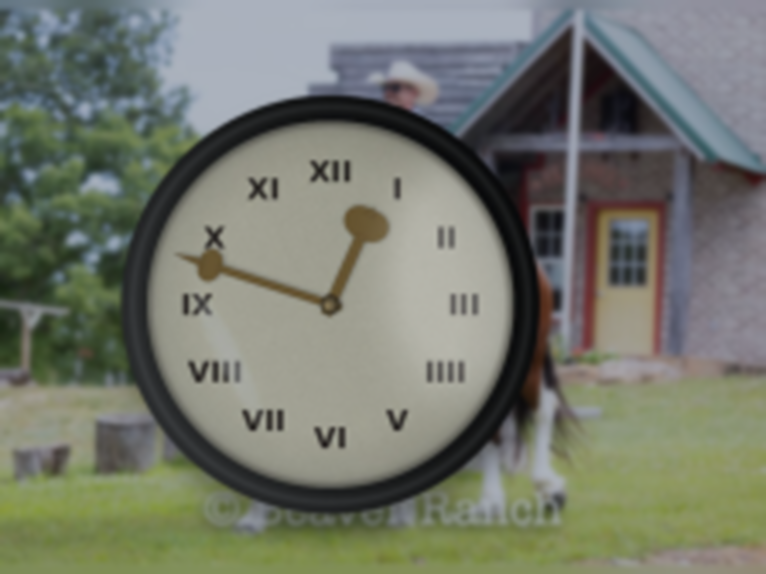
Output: **12:48**
